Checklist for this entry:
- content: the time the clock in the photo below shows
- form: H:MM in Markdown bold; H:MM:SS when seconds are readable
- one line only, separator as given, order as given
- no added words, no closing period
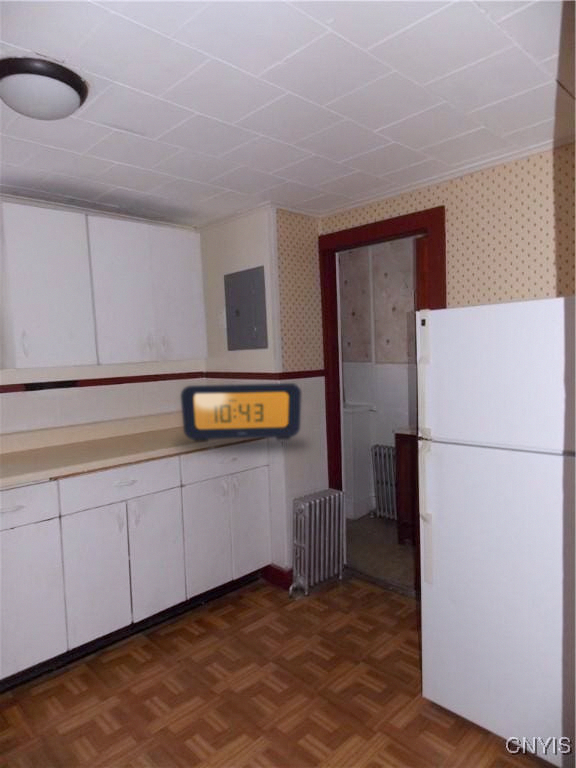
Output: **10:43**
